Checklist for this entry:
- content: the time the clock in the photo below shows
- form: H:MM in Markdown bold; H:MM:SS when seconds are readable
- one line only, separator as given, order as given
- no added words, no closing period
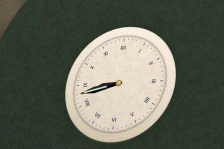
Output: **8:43**
